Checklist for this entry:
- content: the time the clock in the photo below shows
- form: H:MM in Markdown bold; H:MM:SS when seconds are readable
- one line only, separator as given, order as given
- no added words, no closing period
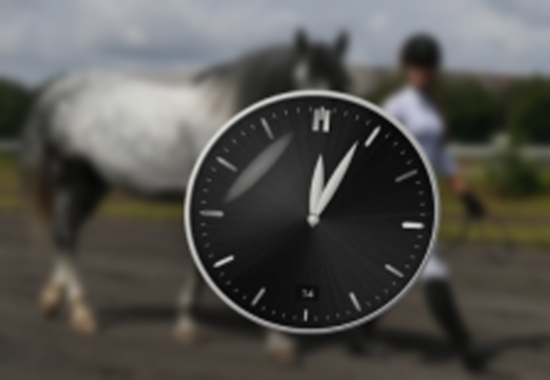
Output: **12:04**
